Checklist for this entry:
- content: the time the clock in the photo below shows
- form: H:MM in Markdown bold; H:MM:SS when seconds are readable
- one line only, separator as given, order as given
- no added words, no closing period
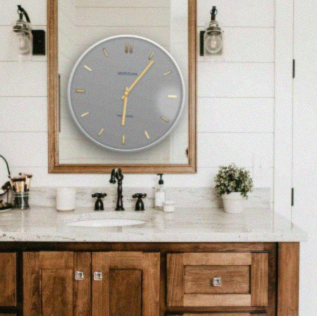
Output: **6:06**
